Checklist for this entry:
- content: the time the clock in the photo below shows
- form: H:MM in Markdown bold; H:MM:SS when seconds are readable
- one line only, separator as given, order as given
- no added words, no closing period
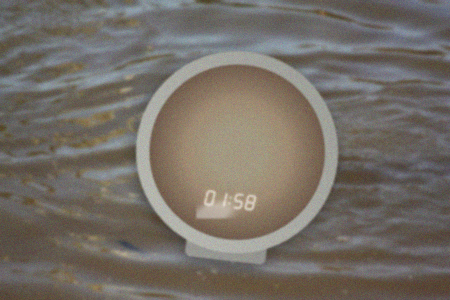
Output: **1:58**
